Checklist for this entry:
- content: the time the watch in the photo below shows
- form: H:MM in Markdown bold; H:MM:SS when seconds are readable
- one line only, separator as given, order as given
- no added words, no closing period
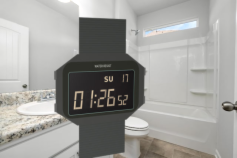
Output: **1:26:52**
